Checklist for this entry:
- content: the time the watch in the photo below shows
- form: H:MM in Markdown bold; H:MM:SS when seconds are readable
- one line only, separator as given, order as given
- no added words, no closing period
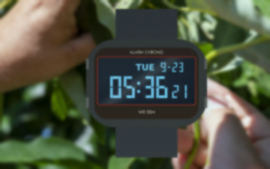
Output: **5:36:21**
